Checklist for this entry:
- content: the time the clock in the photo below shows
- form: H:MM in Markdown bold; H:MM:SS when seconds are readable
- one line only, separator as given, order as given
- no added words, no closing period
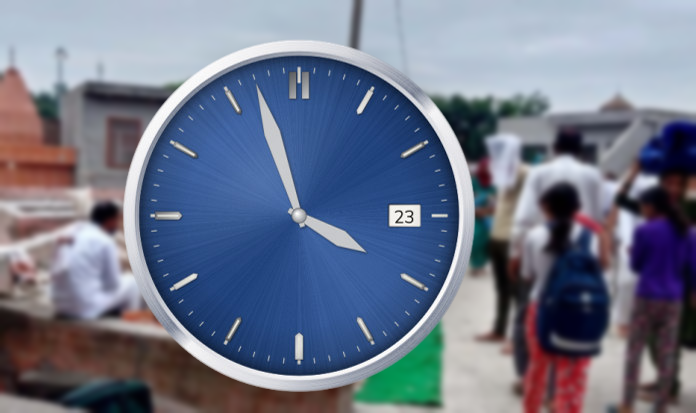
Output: **3:57**
